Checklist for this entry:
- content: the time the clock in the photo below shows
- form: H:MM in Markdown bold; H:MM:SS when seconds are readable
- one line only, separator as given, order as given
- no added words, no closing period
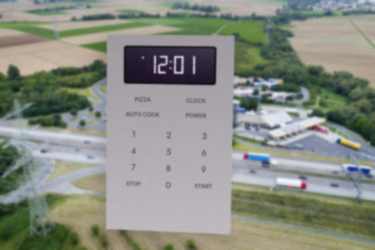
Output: **12:01**
